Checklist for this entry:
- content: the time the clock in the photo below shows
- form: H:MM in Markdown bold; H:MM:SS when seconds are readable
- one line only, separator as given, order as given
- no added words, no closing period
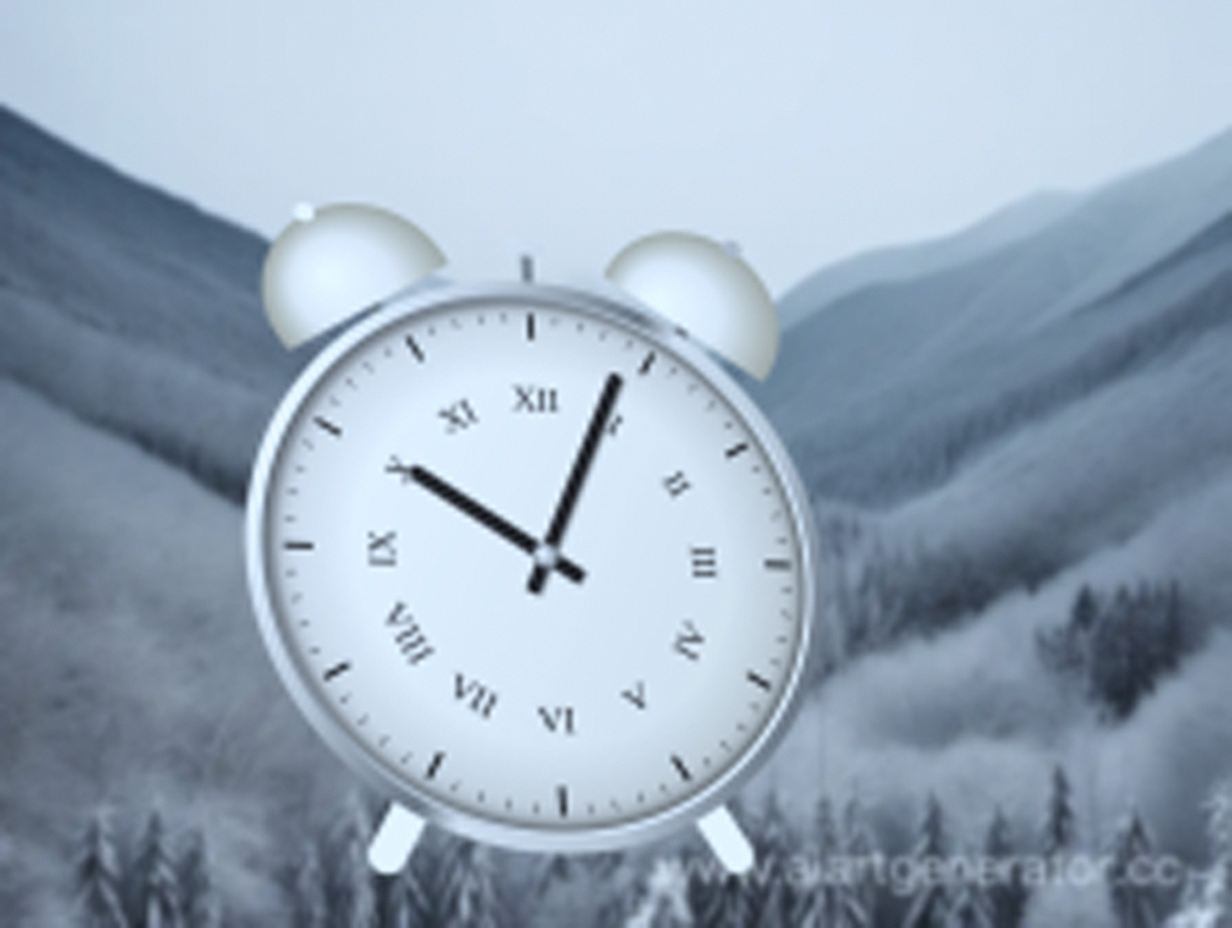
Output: **10:04**
